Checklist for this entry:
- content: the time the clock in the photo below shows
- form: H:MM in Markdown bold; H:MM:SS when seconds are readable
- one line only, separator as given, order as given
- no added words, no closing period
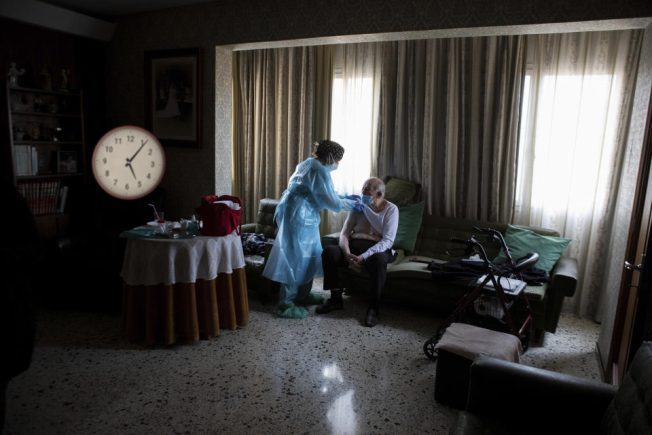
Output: **5:06**
